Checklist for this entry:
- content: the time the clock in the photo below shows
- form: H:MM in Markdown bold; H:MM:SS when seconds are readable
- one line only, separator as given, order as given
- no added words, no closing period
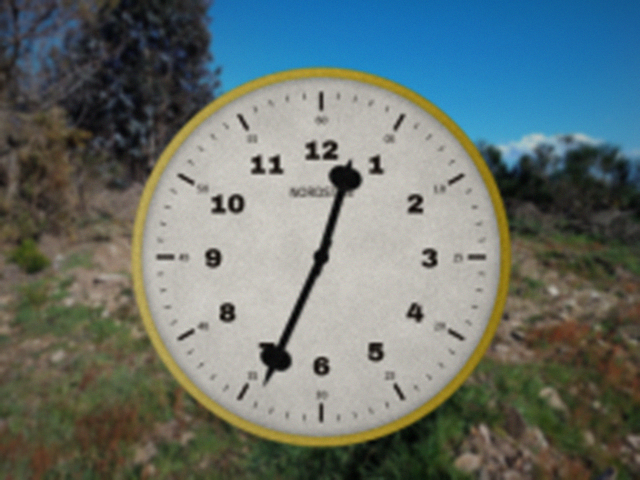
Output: **12:34**
